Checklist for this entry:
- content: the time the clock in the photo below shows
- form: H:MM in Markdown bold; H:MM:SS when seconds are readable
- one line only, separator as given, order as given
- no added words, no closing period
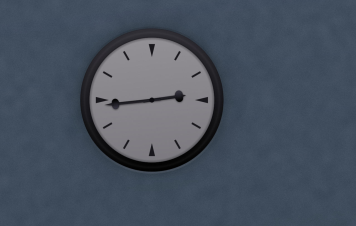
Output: **2:44**
